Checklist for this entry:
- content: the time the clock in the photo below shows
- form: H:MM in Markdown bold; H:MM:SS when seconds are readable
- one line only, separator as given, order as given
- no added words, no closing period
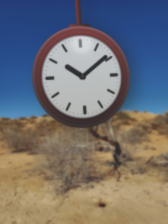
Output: **10:09**
